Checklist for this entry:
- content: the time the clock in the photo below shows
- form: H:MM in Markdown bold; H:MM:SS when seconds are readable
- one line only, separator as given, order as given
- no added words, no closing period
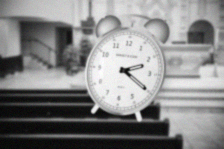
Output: **2:20**
